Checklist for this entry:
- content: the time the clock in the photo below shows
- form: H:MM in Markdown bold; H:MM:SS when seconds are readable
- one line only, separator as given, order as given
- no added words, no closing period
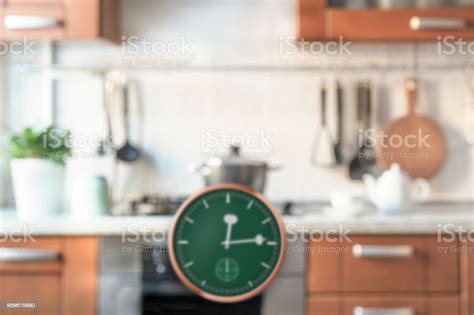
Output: **12:14**
